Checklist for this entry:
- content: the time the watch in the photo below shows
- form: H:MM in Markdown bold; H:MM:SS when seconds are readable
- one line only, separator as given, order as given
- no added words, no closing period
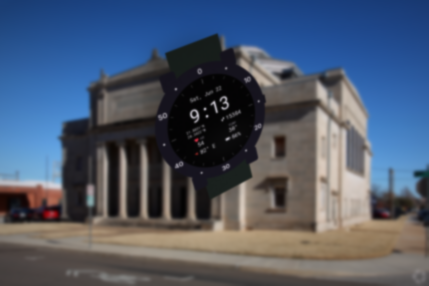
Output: **9:13**
